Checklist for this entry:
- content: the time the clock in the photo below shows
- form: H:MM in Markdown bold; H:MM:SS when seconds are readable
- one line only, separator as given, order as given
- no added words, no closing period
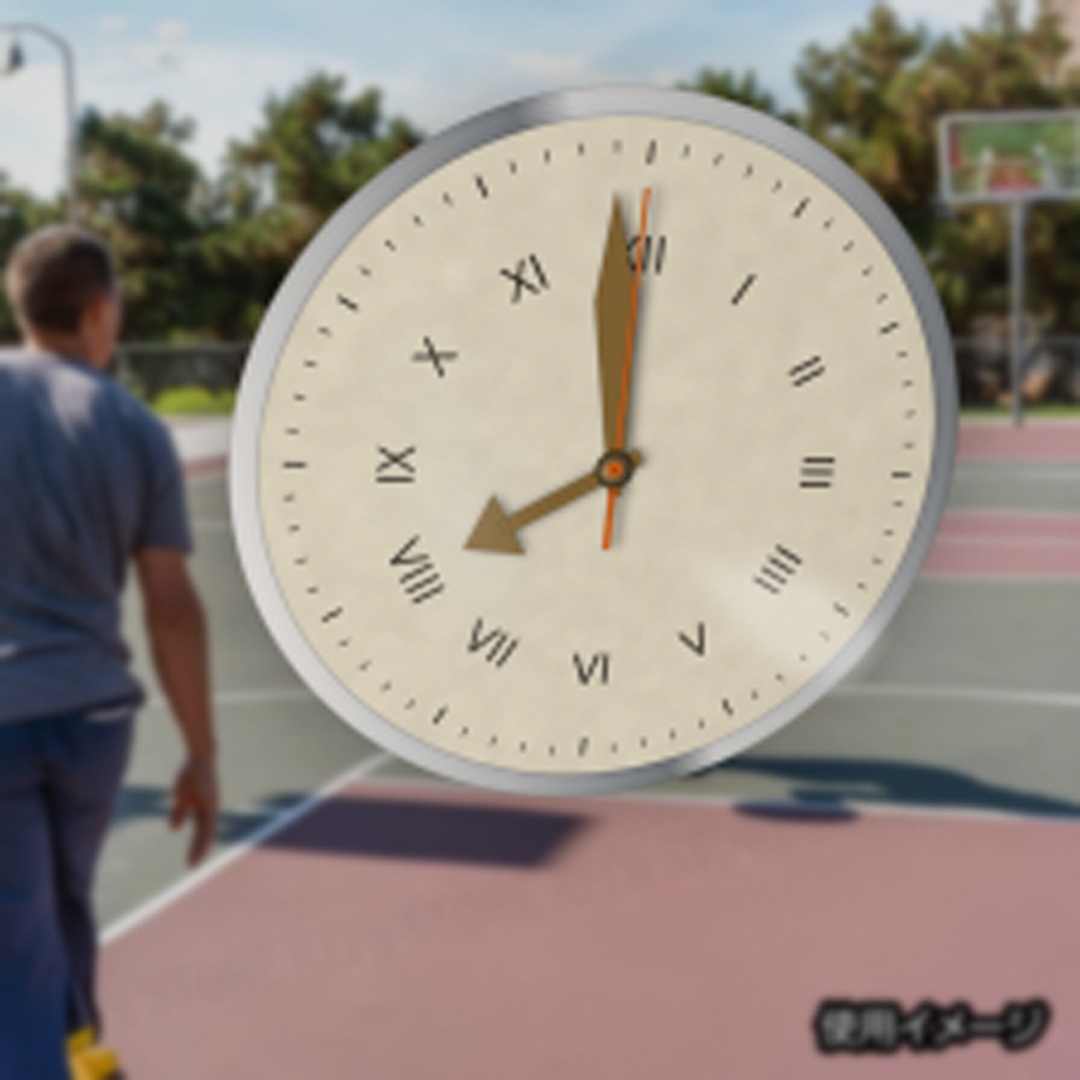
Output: **7:59:00**
